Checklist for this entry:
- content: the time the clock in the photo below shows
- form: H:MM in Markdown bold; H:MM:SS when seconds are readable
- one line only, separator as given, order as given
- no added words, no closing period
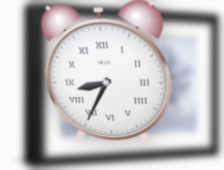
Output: **8:35**
